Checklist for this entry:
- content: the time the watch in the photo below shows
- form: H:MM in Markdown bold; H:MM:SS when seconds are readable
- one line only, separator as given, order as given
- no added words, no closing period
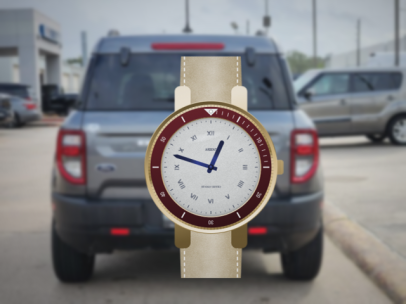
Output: **12:48**
